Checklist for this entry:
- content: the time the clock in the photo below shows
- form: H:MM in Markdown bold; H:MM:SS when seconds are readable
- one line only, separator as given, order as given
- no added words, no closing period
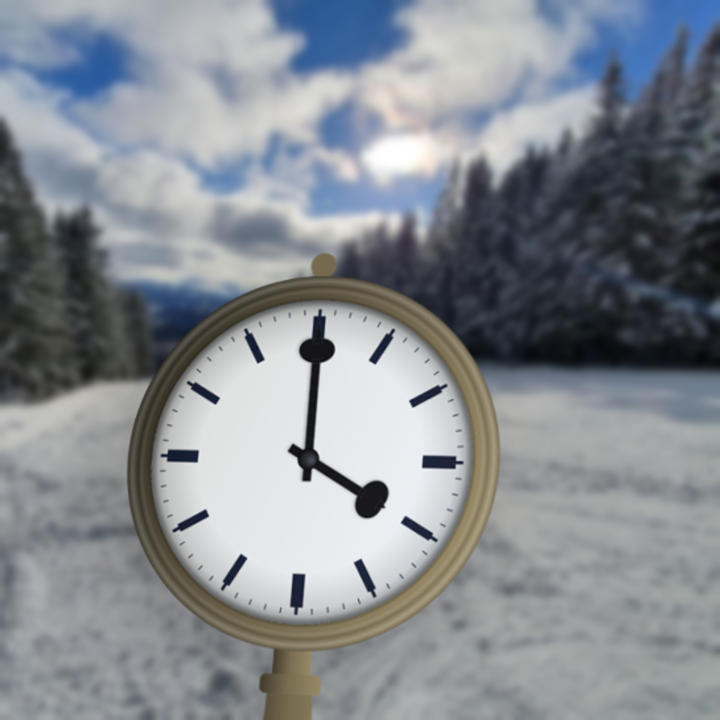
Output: **4:00**
